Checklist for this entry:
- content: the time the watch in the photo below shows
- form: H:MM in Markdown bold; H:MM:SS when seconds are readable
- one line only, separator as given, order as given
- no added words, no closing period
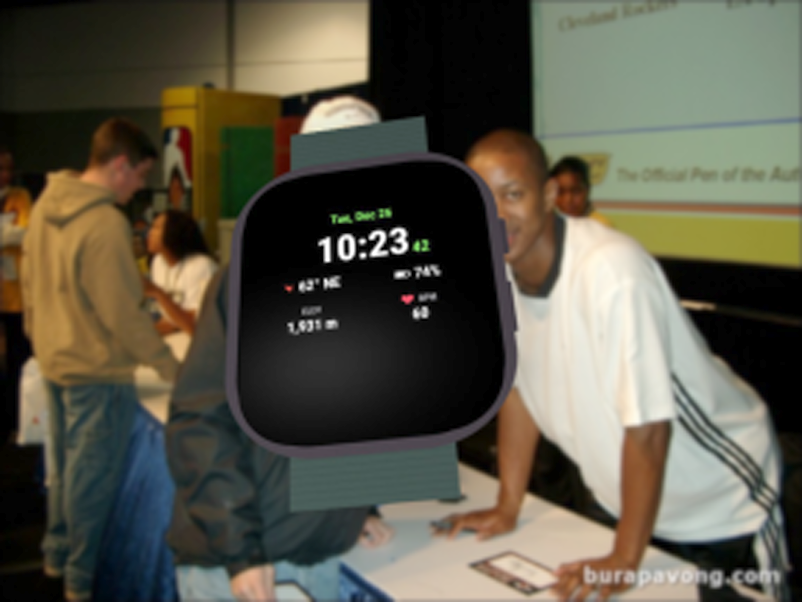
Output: **10:23**
